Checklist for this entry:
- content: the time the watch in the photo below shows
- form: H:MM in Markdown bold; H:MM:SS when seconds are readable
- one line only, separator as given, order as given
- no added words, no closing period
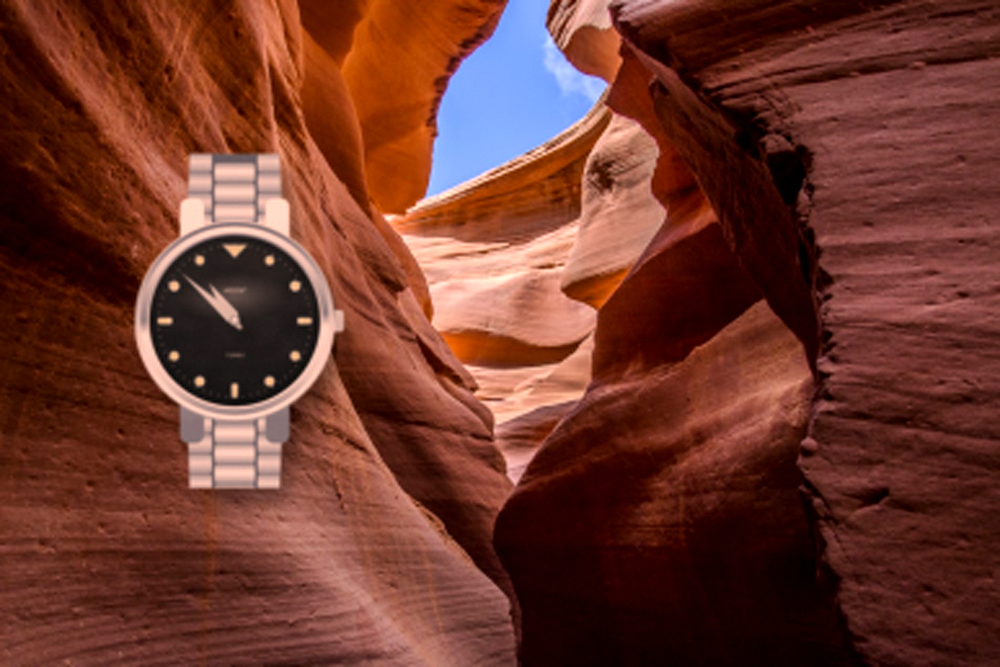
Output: **10:52**
